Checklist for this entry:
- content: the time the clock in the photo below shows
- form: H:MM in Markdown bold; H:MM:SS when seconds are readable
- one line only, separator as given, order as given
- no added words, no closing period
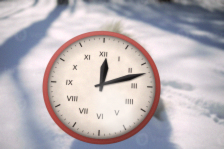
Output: **12:12**
